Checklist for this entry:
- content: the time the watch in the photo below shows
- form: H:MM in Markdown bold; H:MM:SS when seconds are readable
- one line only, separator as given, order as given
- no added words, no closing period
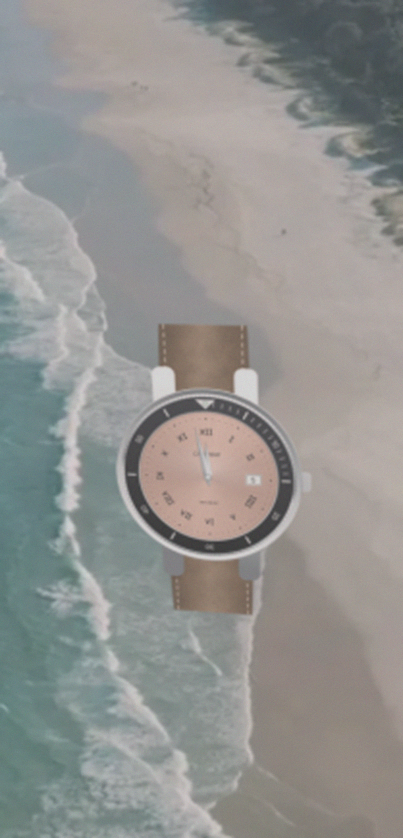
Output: **11:58**
